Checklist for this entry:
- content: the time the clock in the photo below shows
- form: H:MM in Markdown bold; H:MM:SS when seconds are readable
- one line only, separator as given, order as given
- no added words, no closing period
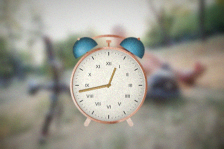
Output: **12:43**
